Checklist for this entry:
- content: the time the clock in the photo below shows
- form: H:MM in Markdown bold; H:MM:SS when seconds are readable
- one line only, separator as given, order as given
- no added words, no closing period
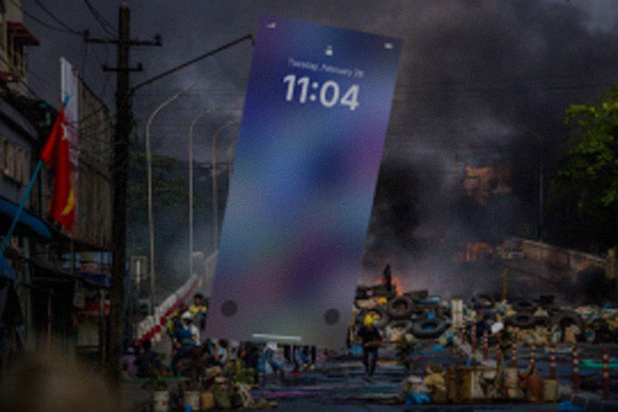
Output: **11:04**
